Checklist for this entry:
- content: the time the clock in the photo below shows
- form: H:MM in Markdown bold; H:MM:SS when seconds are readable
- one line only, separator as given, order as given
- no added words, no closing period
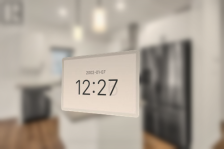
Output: **12:27**
